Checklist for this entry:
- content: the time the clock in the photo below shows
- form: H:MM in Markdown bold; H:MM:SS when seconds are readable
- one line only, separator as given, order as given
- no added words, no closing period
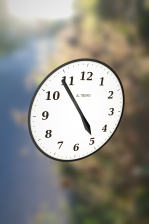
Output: **4:54**
